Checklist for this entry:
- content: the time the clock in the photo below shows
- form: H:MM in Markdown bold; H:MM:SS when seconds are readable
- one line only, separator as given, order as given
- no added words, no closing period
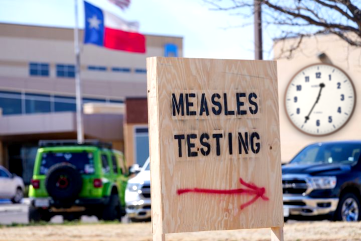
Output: **12:35**
